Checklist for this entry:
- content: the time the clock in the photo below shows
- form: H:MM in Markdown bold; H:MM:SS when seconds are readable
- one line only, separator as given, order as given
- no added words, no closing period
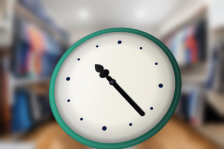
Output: **10:22**
